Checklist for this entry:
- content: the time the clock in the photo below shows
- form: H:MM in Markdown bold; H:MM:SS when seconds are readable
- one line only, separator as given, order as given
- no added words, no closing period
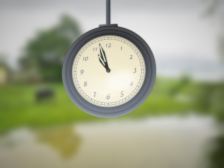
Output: **10:57**
